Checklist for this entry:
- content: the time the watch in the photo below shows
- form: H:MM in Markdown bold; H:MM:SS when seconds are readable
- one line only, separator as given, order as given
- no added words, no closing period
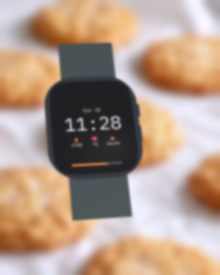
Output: **11:28**
